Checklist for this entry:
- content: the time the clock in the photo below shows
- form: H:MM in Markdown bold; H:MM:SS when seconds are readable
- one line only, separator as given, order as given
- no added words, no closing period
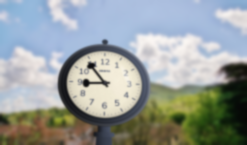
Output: **8:54**
